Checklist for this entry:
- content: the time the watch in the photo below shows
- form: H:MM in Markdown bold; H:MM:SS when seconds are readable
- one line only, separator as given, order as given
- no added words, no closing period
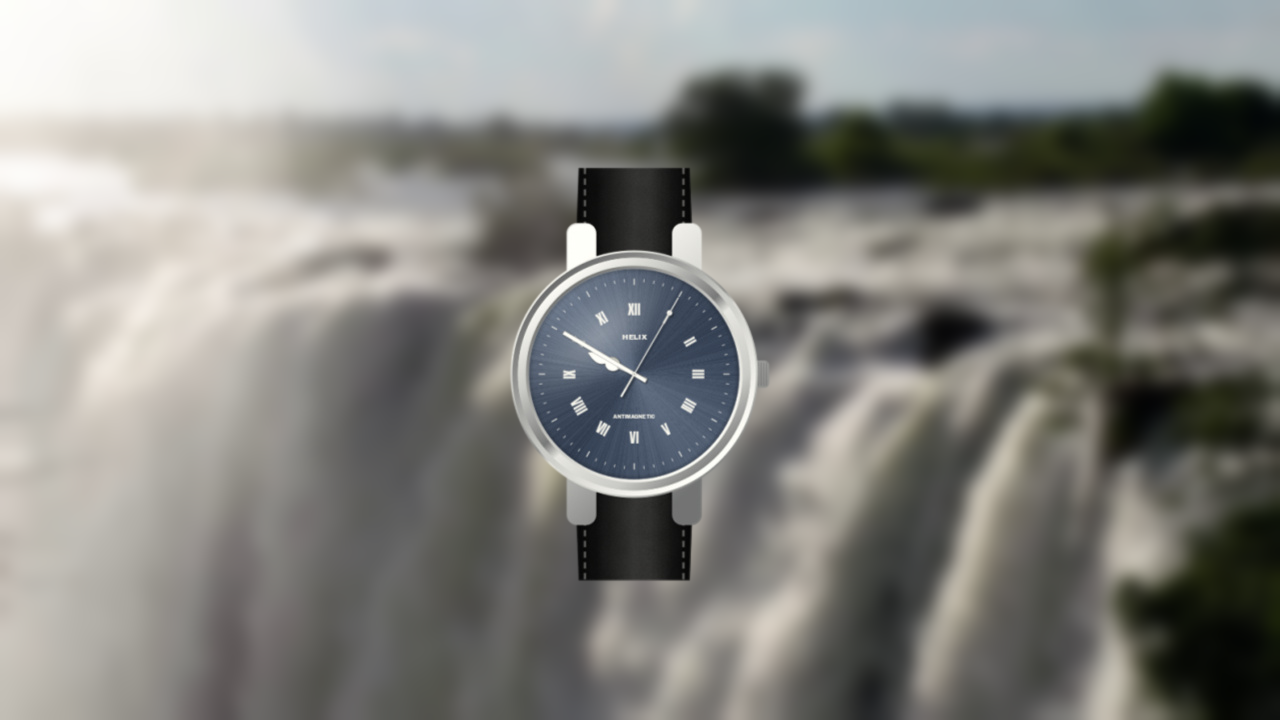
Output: **9:50:05**
